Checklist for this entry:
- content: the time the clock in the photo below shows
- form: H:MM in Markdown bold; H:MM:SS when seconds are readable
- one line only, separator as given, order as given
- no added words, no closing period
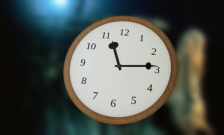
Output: **11:14**
